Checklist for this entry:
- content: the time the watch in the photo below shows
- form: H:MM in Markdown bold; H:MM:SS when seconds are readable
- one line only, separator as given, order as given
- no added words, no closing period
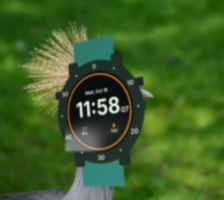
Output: **11:58**
